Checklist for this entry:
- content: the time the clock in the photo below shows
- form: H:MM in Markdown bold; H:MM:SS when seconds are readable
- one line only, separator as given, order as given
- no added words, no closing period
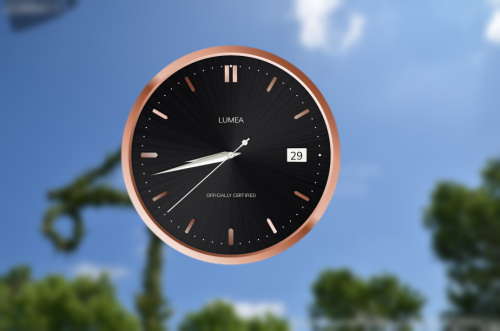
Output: **8:42:38**
